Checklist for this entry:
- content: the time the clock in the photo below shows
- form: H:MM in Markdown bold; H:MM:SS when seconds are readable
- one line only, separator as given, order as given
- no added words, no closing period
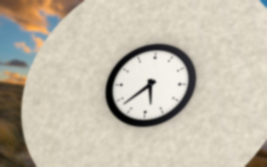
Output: **5:38**
